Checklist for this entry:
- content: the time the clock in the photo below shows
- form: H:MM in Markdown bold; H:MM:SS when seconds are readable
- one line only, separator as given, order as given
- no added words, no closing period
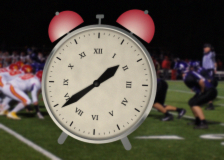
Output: **1:39**
